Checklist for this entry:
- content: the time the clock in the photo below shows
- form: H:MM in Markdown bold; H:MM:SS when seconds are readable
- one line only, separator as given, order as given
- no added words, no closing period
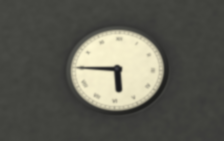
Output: **5:45**
